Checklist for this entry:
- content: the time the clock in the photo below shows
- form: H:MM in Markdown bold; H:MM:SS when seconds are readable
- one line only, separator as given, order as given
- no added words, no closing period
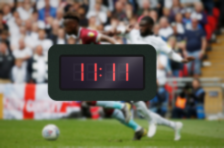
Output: **11:11**
